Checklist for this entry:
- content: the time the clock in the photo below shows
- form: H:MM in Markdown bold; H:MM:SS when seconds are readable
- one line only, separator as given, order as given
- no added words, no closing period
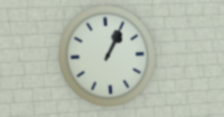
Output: **1:05**
